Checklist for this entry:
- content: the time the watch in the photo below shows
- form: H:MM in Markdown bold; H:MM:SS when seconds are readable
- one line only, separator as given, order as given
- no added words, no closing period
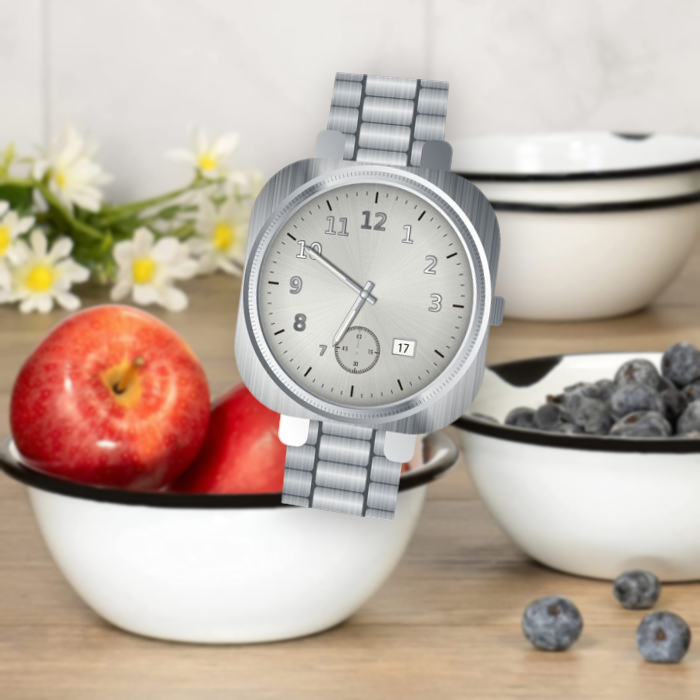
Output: **6:50**
